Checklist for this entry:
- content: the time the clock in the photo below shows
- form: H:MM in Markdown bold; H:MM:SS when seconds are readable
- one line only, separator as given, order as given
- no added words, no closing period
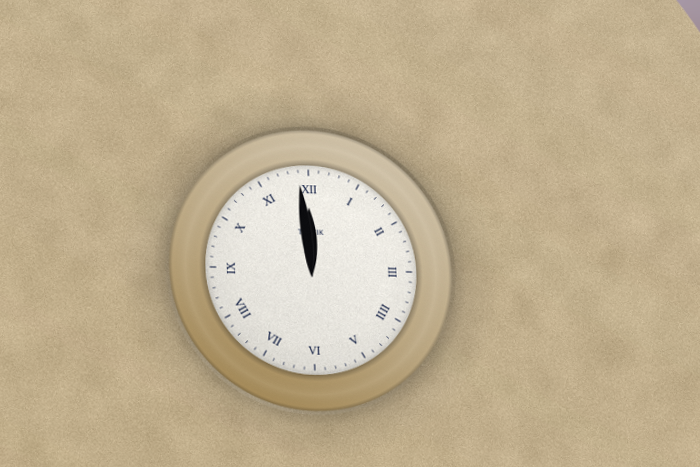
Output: **11:59**
